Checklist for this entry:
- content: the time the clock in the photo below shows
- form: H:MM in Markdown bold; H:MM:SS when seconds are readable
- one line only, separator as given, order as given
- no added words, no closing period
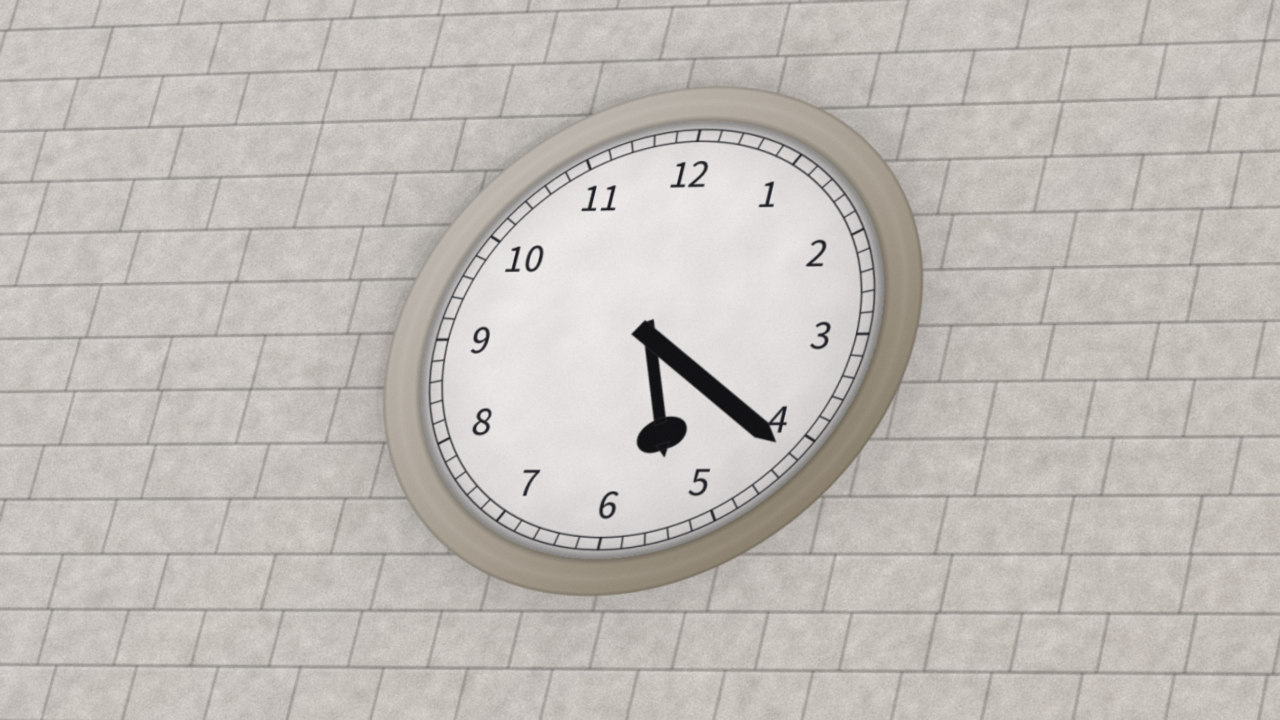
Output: **5:21**
